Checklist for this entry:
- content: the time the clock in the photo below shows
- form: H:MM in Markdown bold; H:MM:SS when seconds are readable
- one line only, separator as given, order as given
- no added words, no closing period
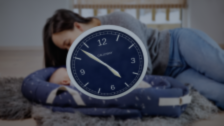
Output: **4:53**
